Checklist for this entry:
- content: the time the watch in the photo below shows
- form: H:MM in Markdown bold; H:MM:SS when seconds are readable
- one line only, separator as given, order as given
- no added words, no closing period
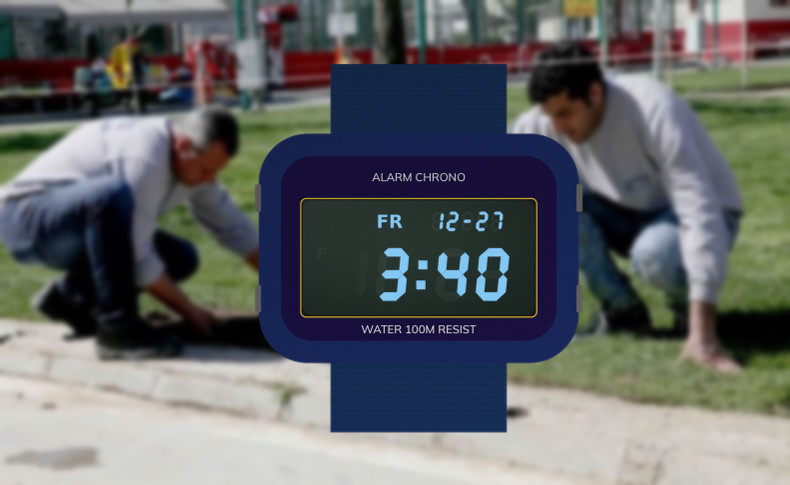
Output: **3:40**
